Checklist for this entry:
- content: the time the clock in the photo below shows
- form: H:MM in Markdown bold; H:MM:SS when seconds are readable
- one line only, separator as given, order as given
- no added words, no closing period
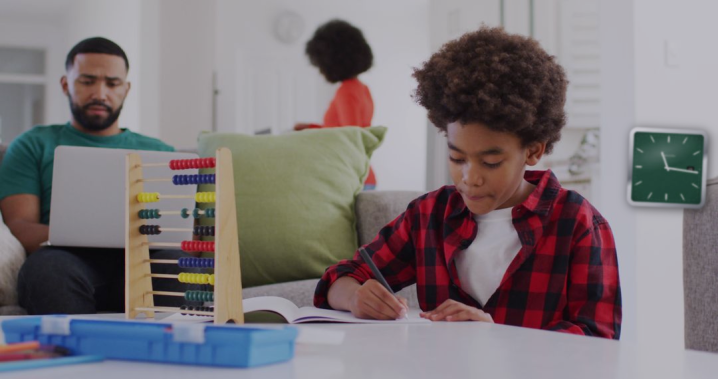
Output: **11:16**
